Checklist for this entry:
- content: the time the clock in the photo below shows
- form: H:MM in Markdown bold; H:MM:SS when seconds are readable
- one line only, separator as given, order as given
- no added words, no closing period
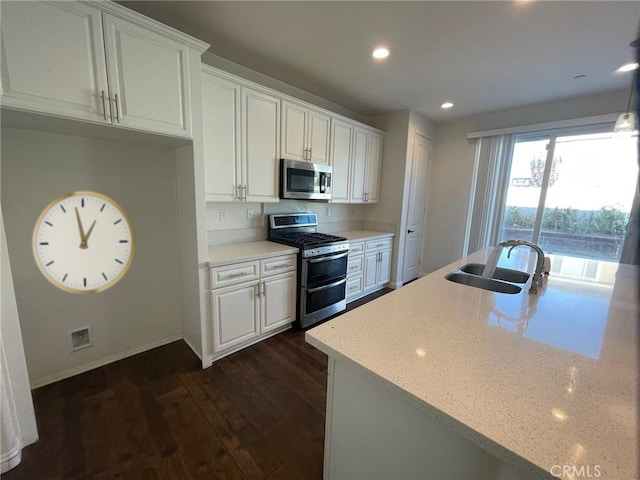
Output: **12:58**
